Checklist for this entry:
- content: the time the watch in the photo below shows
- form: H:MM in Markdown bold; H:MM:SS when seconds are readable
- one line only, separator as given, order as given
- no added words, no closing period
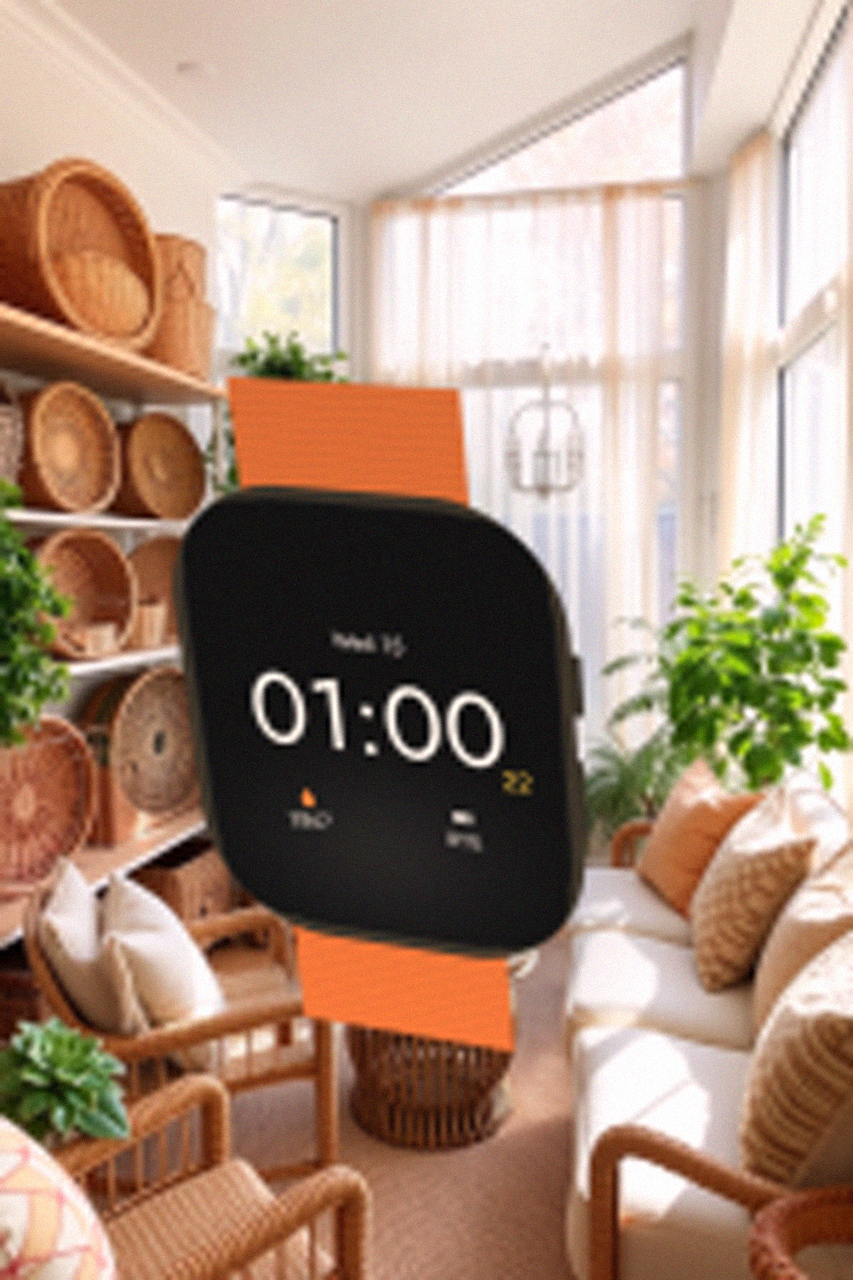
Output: **1:00**
